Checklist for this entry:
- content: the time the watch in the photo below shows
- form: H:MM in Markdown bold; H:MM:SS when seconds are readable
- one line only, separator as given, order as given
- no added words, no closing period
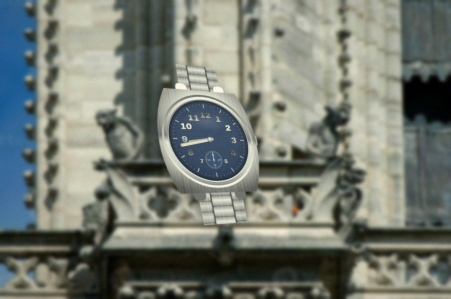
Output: **8:43**
